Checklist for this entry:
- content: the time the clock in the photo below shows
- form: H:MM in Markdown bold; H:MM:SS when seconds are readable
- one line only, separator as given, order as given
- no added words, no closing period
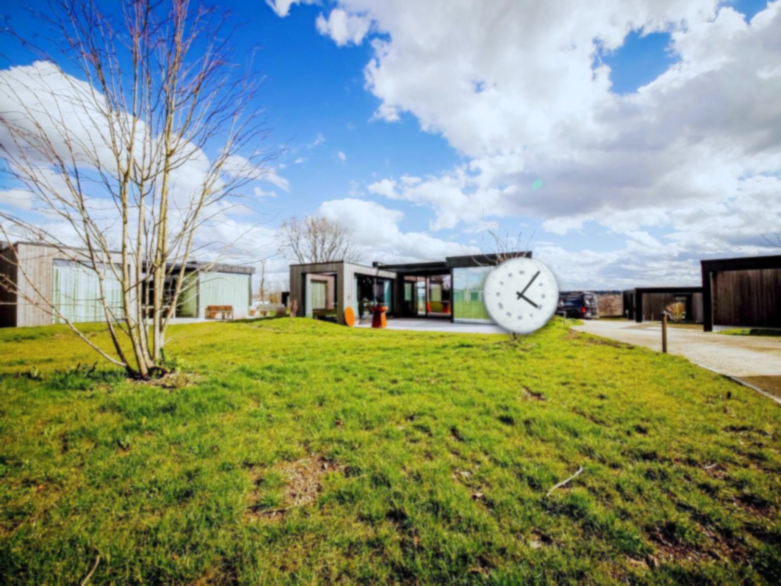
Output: **4:06**
